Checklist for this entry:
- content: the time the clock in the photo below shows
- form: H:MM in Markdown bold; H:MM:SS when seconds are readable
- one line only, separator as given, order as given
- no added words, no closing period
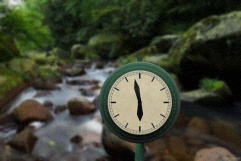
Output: **5:58**
